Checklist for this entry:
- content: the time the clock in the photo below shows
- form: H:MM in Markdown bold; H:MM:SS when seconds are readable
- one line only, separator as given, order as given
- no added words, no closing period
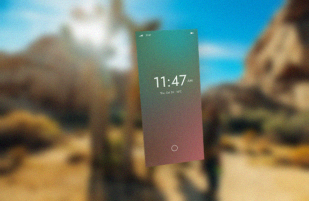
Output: **11:47**
